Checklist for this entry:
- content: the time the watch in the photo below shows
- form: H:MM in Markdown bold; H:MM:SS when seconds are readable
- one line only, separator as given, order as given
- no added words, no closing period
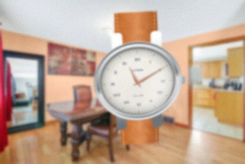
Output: **11:10**
